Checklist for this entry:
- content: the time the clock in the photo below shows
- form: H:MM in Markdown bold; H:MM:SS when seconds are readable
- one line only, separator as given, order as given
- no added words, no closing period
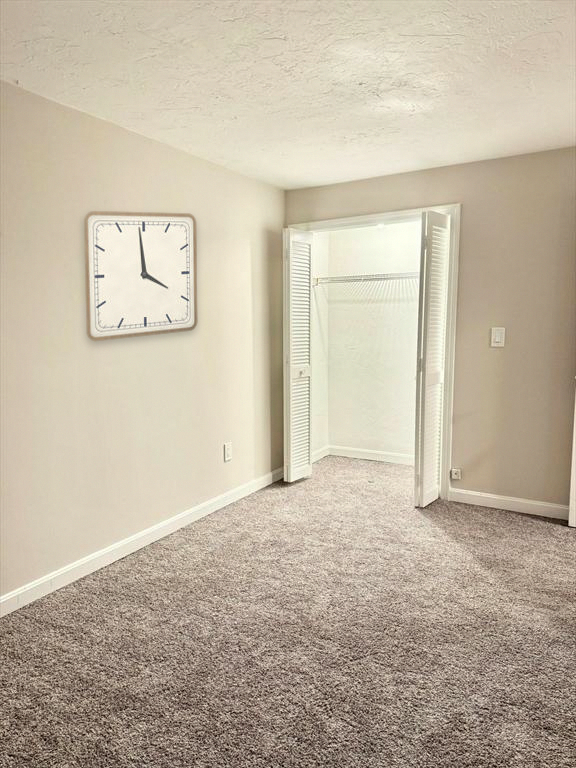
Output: **3:59**
